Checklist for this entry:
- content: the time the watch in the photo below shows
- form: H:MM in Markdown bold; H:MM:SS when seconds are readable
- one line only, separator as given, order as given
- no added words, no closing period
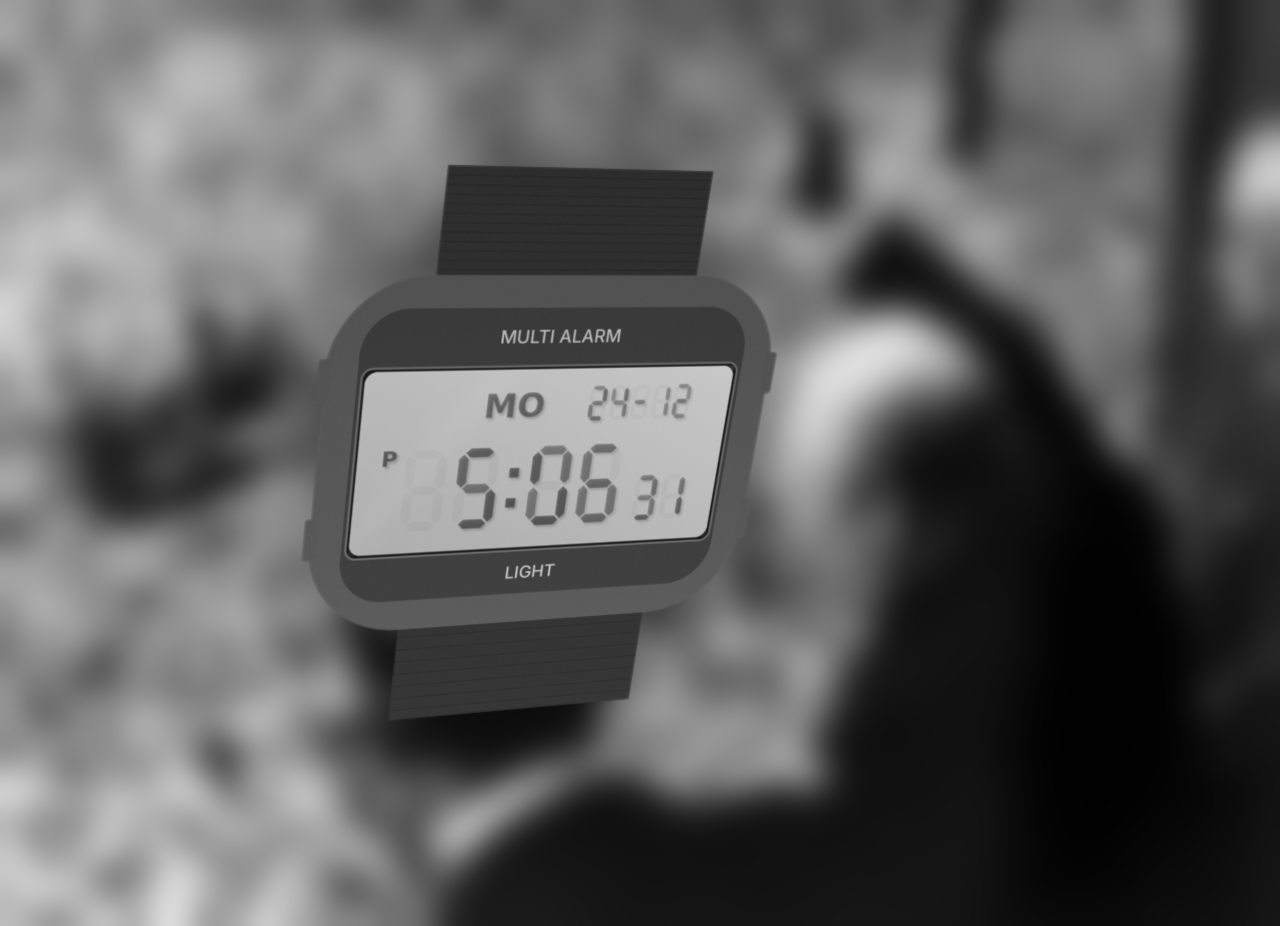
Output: **5:06:31**
